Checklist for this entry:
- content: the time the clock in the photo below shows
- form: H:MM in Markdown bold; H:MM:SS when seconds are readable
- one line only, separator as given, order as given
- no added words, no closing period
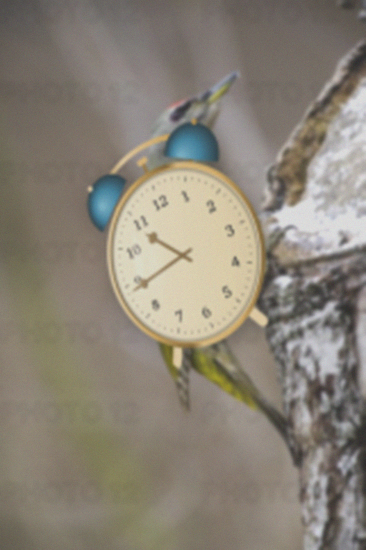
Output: **10:44**
